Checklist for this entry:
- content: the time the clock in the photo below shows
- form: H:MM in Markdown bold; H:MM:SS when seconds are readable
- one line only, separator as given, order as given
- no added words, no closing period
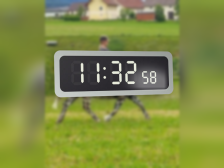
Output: **11:32:58**
